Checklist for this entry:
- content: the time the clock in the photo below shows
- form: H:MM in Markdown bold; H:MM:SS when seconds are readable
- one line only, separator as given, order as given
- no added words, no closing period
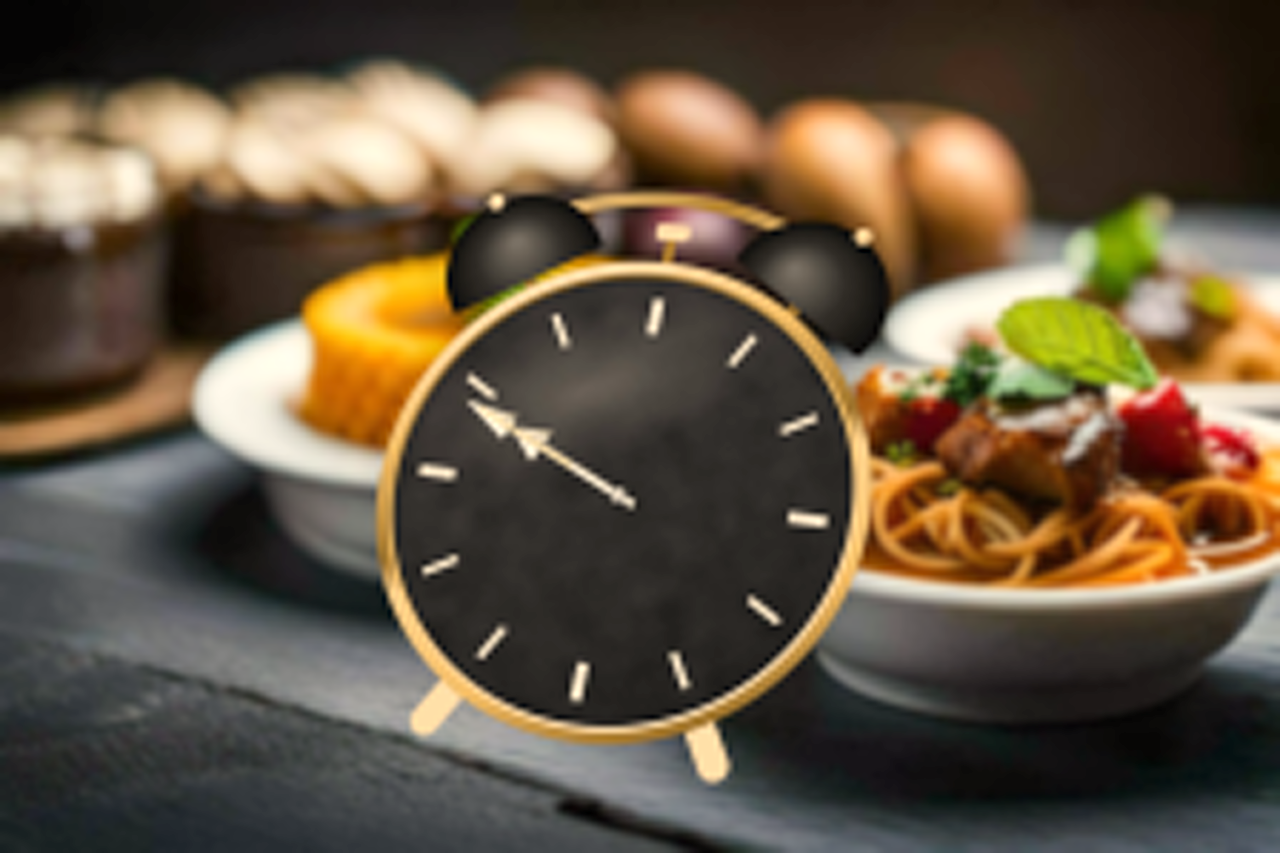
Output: **9:49**
